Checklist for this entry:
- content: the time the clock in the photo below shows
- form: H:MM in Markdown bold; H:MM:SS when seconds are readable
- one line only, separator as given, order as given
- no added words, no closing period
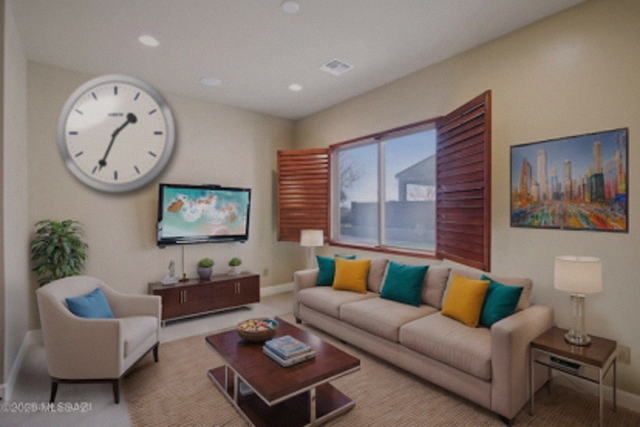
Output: **1:34**
